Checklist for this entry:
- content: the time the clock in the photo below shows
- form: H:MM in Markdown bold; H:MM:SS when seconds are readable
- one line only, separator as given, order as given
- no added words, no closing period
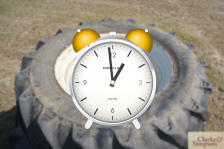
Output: **12:59**
